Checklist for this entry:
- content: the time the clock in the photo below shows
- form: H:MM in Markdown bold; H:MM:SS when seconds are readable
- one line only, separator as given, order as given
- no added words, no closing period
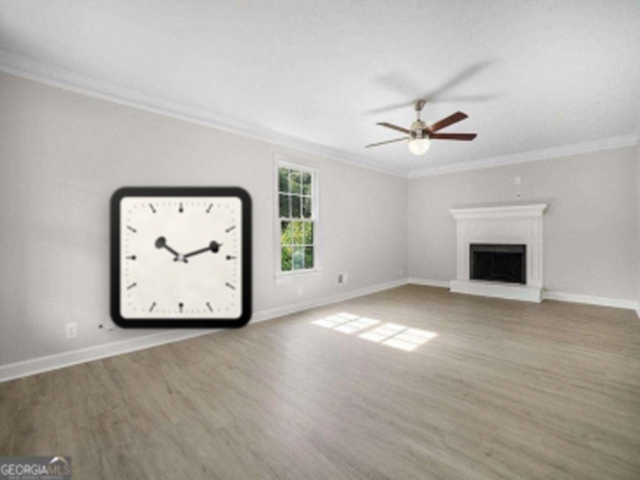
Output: **10:12**
